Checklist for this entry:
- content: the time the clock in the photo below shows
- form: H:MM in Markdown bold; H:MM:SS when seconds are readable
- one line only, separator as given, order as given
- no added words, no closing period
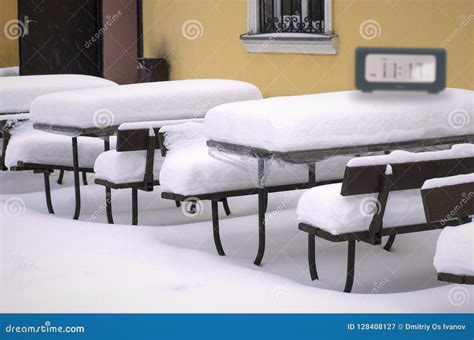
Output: **11:17**
